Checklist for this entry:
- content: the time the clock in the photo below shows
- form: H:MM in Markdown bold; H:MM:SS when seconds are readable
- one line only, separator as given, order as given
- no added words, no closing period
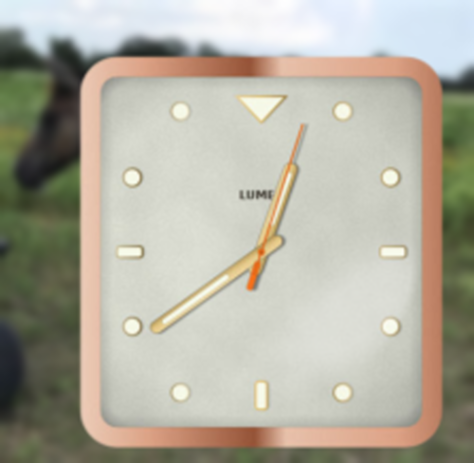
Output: **12:39:03**
